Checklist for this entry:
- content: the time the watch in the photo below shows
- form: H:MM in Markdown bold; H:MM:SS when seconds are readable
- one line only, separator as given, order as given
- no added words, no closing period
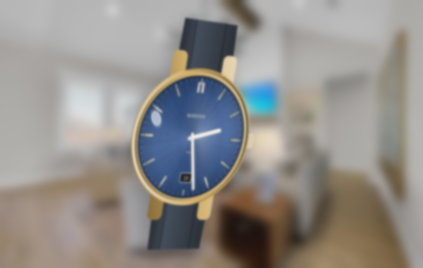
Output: **2:28**
